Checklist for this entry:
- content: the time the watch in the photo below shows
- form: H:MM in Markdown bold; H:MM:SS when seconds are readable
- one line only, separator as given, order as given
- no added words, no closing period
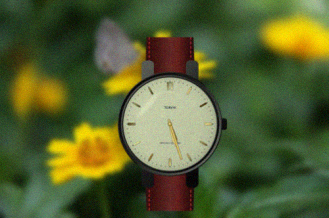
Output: **5:27**
